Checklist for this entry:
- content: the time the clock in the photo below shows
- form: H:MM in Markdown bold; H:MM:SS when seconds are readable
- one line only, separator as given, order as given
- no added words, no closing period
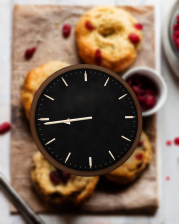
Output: **8:44**
